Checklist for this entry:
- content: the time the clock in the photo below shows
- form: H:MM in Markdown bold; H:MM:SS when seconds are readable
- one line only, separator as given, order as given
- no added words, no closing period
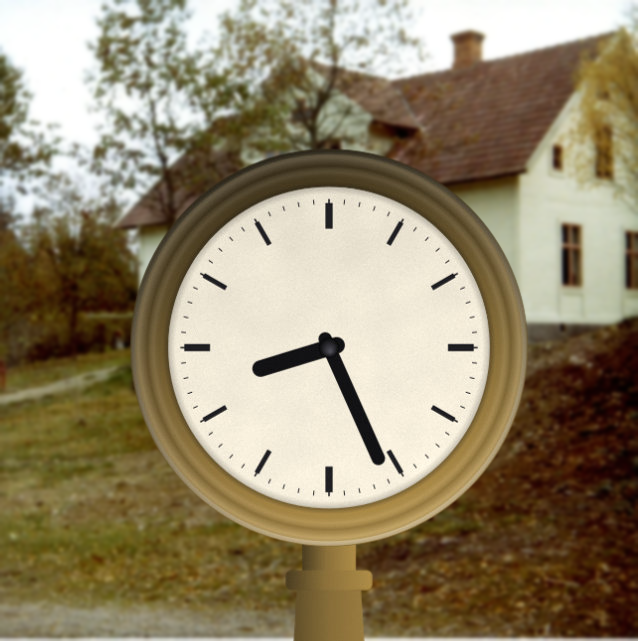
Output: **8:26**
